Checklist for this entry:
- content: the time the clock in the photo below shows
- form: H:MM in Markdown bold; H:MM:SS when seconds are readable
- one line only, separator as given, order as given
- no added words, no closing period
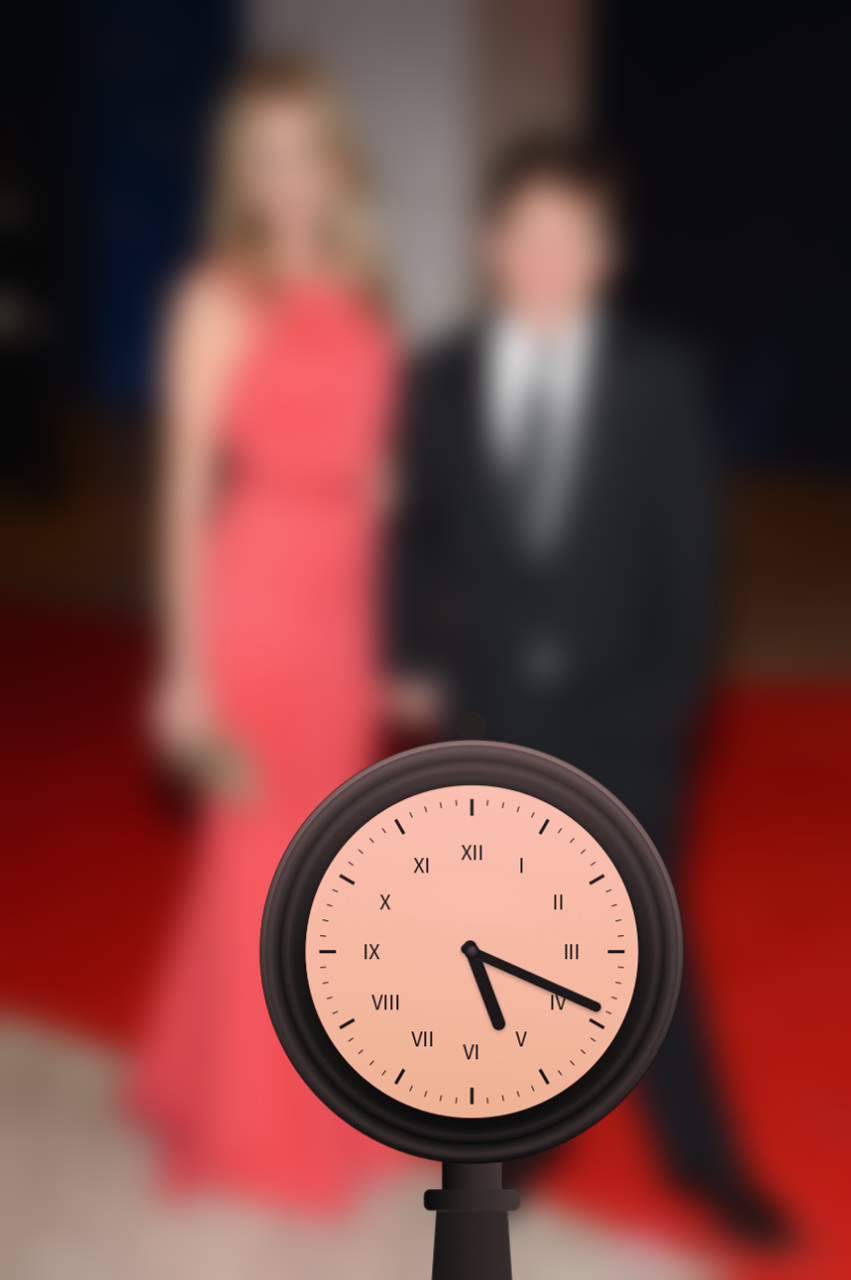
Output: **5:19**
